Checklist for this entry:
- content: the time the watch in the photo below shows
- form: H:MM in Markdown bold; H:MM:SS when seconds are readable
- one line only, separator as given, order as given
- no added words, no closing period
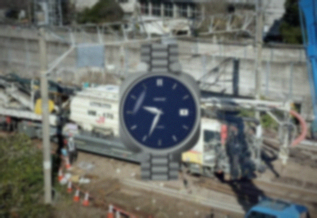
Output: **9:34**
